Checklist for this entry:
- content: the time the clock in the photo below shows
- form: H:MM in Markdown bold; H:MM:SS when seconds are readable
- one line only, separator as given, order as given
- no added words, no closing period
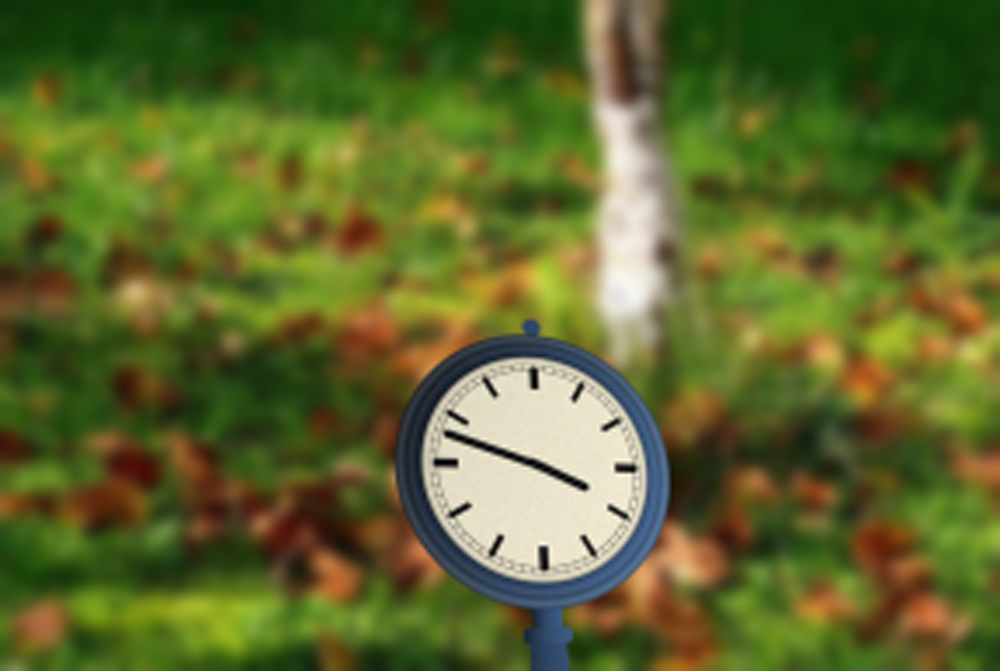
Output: **3:48**
